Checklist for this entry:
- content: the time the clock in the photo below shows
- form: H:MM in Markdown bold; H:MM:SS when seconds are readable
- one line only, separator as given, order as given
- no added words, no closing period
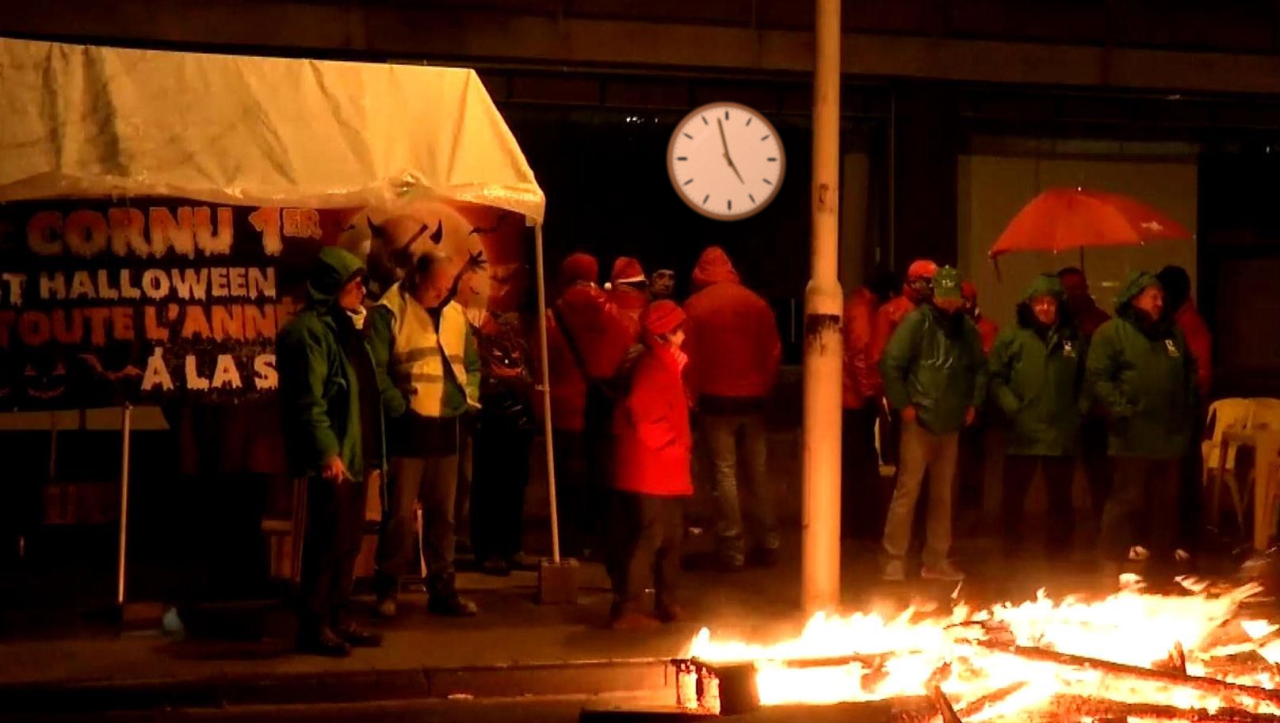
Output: **4:58**
